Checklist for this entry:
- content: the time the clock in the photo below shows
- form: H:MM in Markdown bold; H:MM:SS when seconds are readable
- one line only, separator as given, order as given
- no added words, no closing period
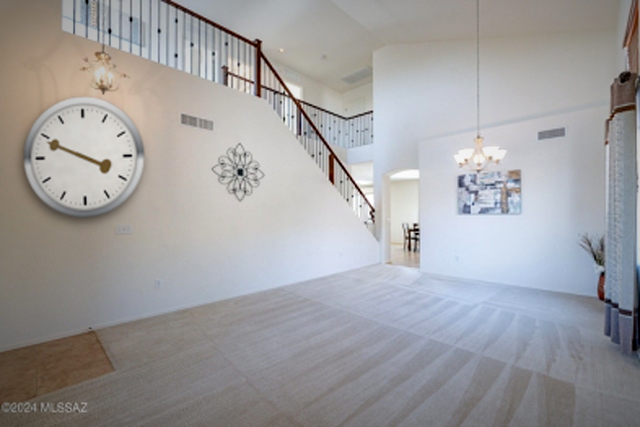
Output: **3:49**
